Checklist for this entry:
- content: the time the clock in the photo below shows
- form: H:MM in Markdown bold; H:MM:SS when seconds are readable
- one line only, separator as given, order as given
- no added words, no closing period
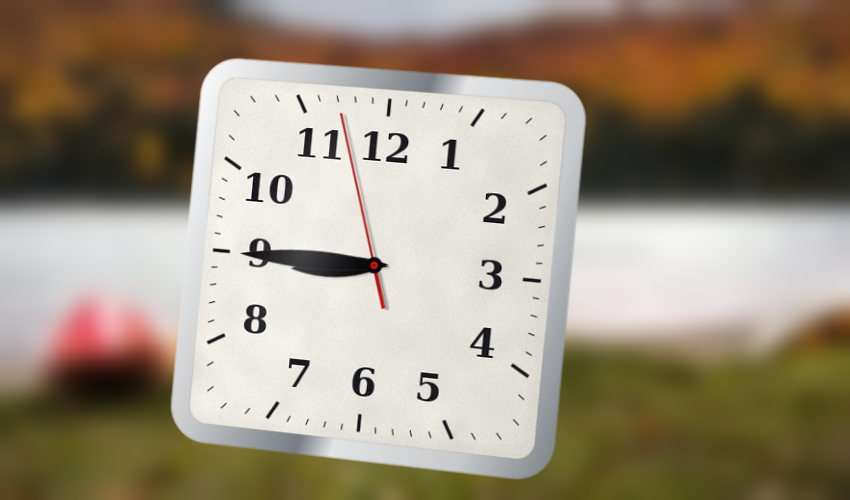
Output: **8:44:57**
